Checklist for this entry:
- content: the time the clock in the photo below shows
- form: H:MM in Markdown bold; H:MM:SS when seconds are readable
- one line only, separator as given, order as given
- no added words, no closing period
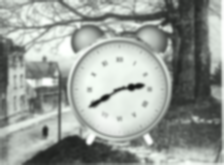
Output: **2:40**
